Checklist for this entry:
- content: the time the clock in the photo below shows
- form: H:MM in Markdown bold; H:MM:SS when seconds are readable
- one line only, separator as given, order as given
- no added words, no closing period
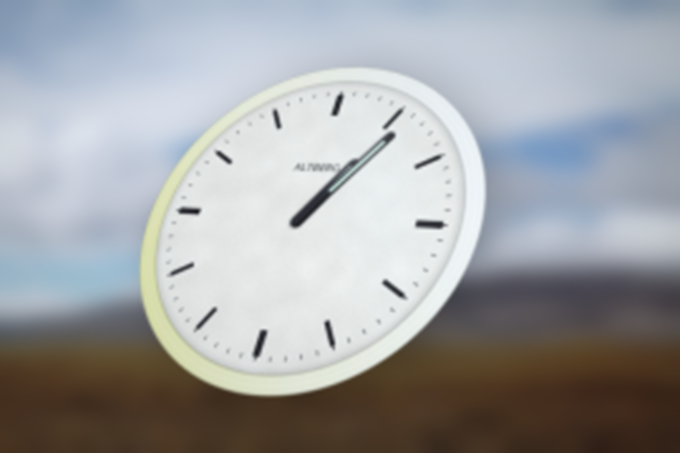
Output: **1:06**
